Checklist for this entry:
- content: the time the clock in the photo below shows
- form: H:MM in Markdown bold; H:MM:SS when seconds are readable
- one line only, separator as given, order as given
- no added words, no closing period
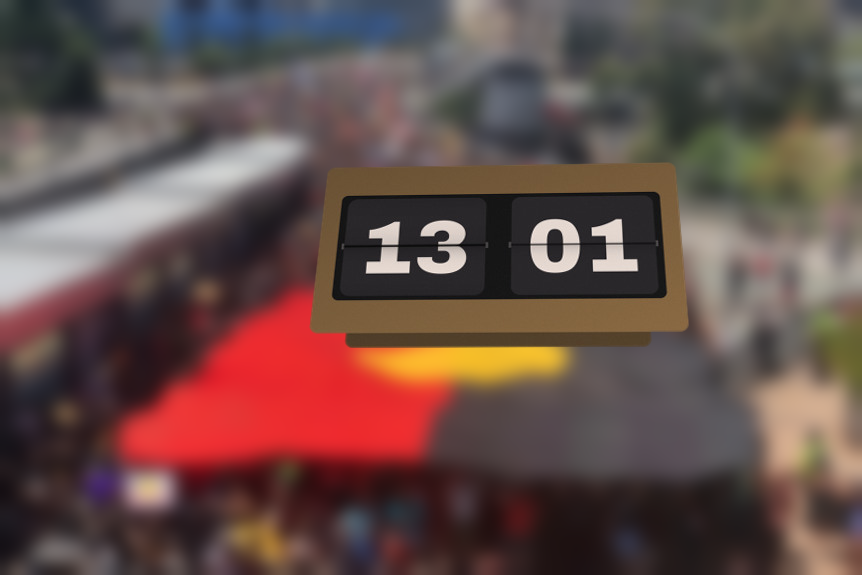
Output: **13:01**
